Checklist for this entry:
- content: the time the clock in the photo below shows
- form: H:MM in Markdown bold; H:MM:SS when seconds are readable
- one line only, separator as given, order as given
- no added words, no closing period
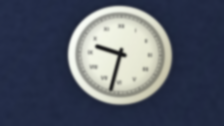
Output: **9:32**
